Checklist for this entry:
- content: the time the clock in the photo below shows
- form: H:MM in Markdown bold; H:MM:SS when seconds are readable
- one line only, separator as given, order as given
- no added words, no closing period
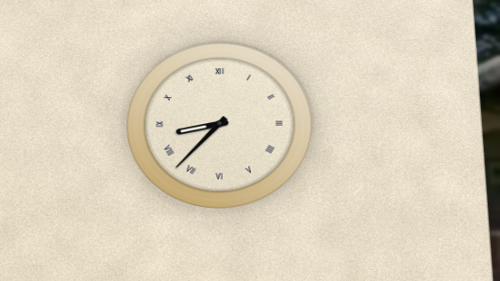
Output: **8:37**
